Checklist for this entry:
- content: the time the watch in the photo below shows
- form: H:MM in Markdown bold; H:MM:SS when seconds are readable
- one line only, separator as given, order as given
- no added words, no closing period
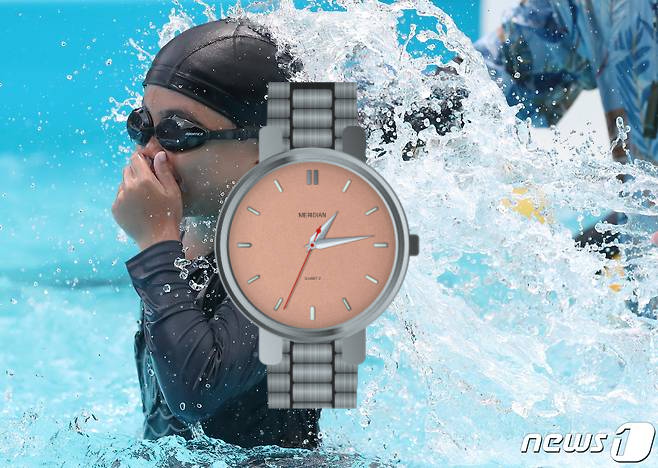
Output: **1:13:34**
